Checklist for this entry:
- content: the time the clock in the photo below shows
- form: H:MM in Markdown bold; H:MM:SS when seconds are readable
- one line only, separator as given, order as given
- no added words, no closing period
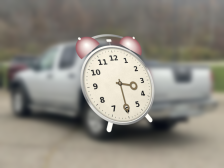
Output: **3:30**
